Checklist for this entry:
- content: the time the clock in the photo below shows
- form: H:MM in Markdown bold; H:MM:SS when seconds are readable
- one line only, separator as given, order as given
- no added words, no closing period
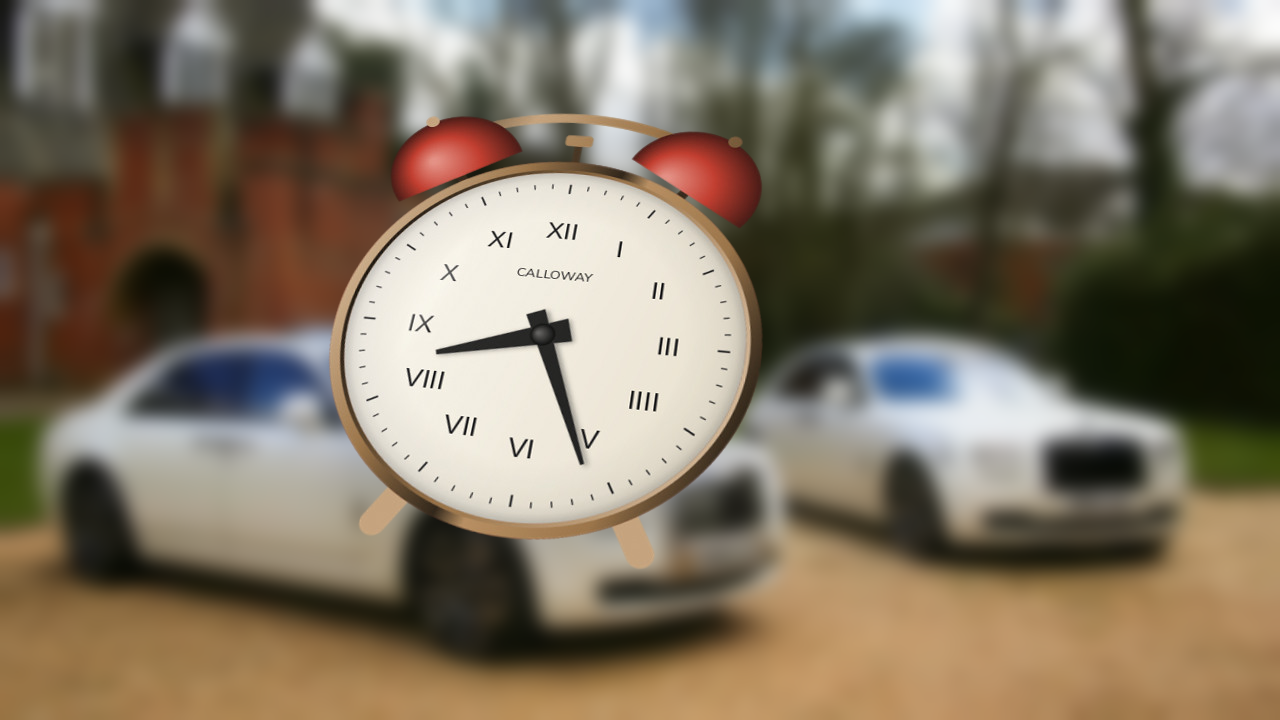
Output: **8:26**
